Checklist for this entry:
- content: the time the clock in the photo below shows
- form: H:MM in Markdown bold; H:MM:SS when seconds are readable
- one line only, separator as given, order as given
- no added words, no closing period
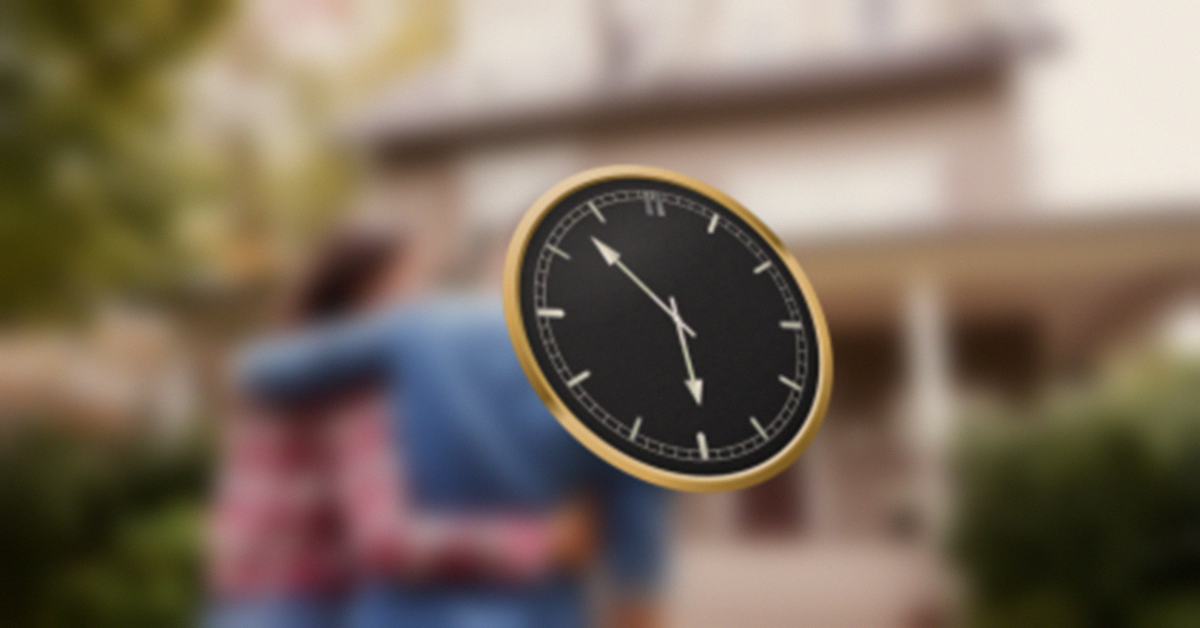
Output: **5:53**
